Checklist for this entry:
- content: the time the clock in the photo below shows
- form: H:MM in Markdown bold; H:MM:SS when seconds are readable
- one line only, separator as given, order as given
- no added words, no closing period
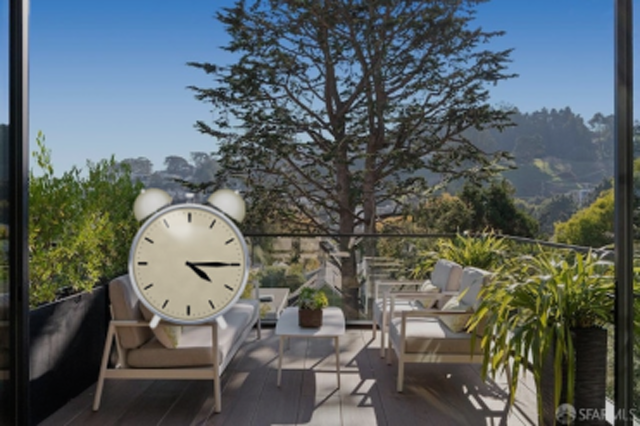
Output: **4:15**
